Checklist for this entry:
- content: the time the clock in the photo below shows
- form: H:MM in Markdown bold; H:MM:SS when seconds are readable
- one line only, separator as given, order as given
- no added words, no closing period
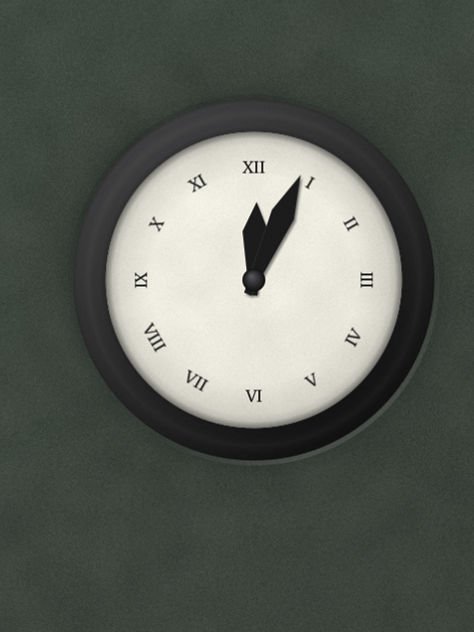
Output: **12:04**
